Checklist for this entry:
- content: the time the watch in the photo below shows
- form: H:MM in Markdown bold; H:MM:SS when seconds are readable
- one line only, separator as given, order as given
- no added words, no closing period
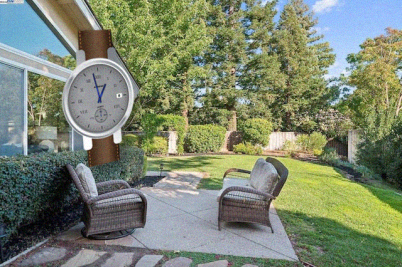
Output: **12:58**
